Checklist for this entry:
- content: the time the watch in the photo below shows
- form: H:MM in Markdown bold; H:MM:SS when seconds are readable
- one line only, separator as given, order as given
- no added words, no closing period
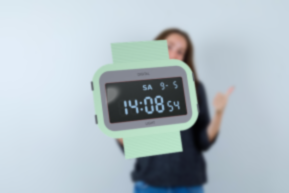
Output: **14:08:54**
